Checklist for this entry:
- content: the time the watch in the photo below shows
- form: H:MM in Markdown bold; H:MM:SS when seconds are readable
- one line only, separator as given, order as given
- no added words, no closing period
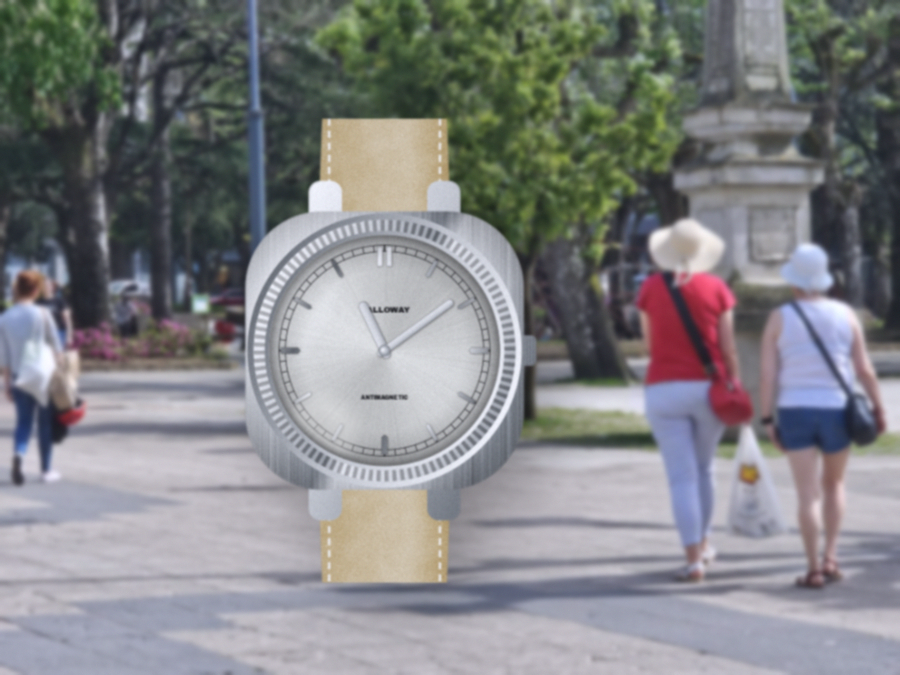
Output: **11:09**
